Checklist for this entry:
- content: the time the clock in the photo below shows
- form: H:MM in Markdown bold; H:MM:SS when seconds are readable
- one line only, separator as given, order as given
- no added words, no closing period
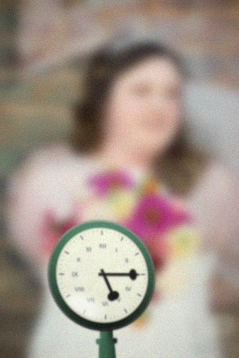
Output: **5:15**
